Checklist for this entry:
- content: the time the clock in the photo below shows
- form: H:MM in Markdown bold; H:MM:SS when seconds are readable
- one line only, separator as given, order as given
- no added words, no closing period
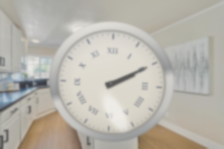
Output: **2:10**
